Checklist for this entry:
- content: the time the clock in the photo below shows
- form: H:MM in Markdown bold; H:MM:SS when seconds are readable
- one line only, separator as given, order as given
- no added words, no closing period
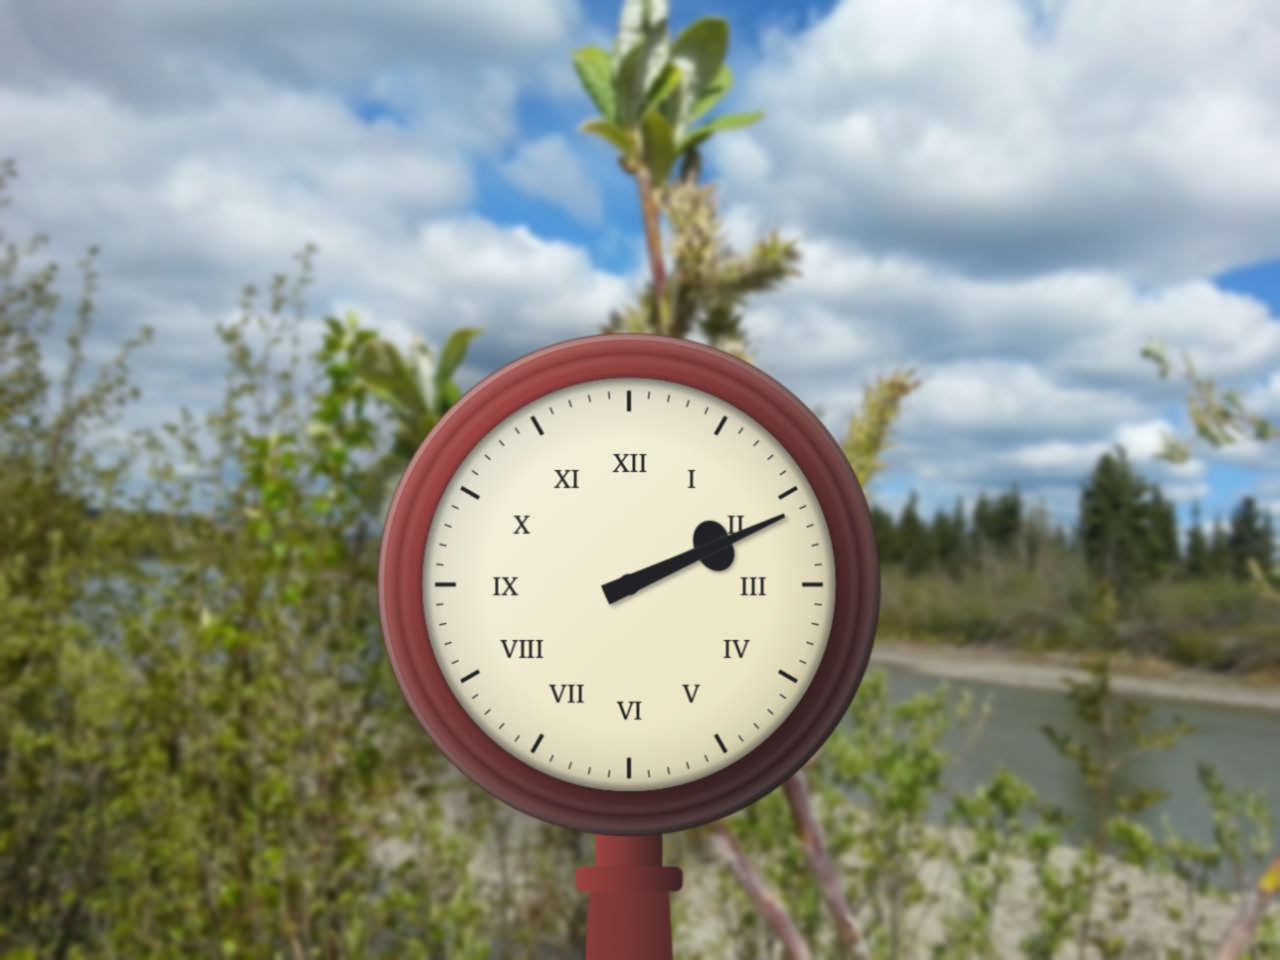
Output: **2:11**
